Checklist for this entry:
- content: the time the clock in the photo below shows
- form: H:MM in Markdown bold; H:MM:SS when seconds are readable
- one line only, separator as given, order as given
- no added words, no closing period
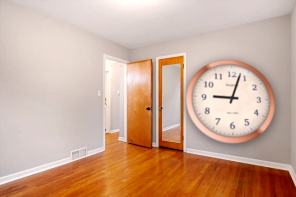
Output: **9:03**
